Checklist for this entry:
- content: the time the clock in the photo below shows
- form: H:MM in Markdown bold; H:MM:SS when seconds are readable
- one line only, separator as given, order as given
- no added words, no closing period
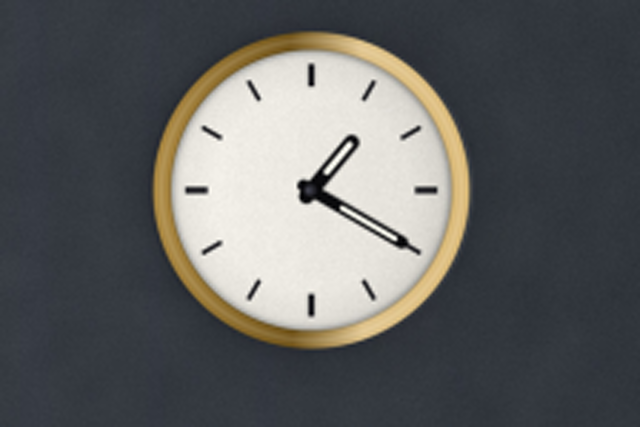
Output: **1:20**
